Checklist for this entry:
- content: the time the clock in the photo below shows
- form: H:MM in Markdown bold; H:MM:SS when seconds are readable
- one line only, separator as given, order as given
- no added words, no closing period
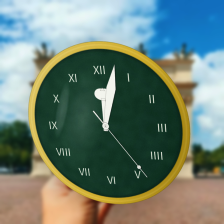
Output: **12:02:24**
